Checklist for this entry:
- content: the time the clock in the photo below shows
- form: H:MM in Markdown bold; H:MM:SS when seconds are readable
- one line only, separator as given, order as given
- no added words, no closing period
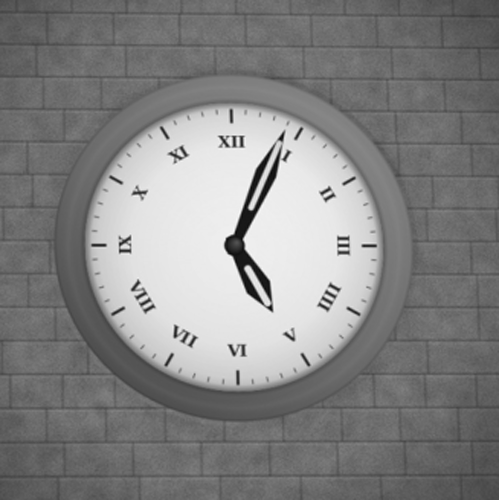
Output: **5:04**
